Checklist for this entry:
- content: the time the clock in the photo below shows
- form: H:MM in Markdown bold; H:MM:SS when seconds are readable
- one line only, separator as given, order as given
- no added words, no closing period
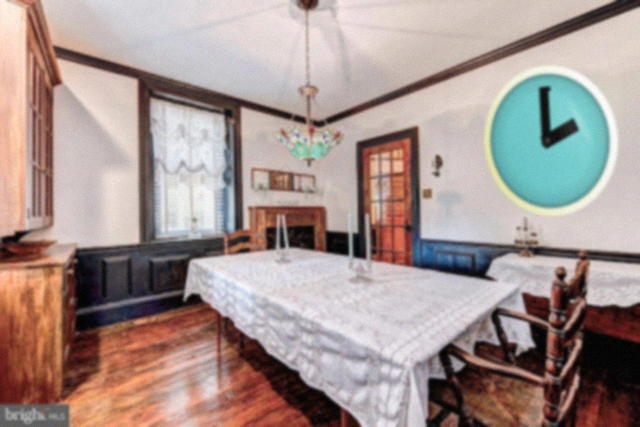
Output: **1:59**
